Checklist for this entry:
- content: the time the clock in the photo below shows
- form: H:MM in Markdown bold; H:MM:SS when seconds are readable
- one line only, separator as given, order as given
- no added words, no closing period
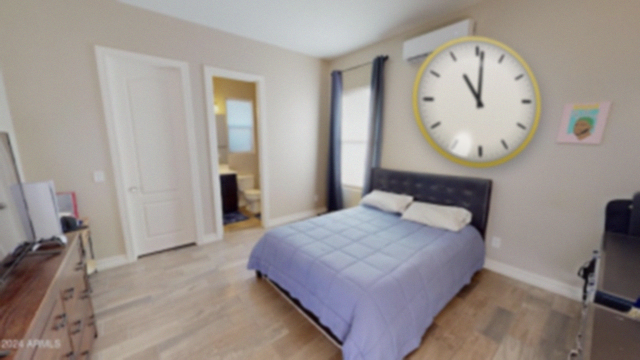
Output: **11:01**
